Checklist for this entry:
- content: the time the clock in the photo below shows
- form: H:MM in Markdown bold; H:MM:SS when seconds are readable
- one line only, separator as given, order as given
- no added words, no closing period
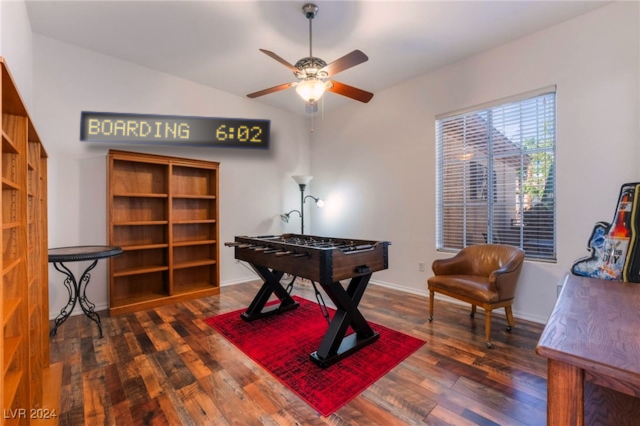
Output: **6:02**
